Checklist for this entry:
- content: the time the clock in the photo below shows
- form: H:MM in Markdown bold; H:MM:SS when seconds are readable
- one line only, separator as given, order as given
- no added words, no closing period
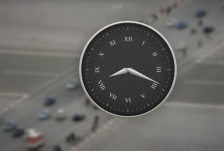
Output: **8:19**
